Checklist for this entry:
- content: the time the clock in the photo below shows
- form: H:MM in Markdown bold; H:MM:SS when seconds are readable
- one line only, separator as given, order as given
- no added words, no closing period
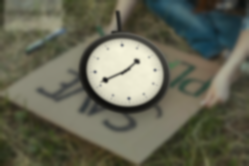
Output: **1:41**
